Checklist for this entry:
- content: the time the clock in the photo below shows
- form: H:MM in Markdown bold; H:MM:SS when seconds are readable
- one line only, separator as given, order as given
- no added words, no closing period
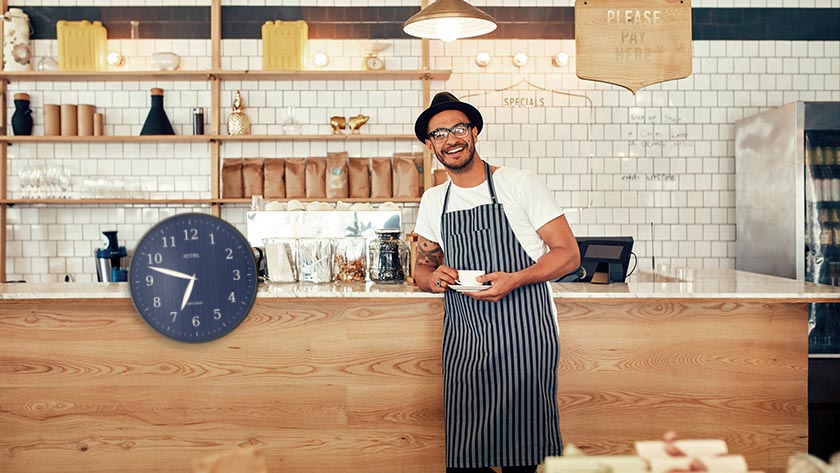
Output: **6:48**
